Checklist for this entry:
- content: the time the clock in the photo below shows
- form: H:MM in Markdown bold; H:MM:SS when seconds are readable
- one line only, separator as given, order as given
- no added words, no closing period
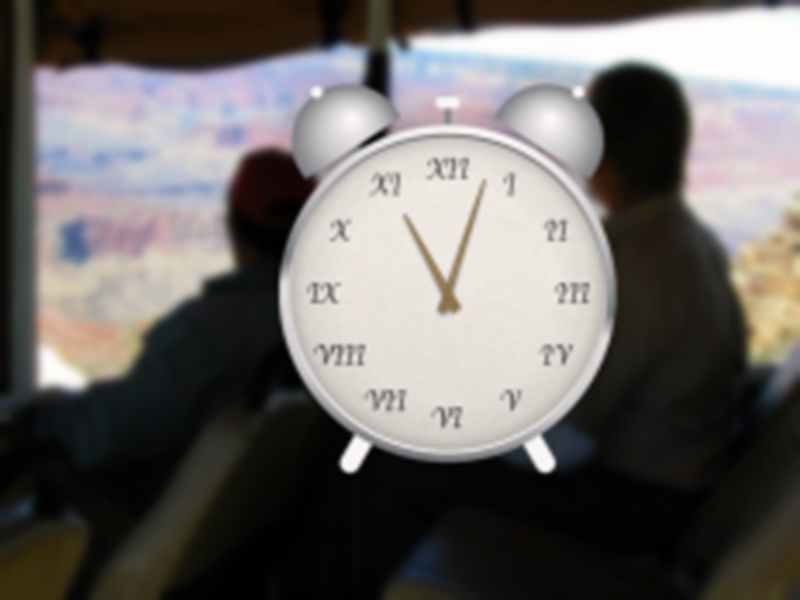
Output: **11:03**
